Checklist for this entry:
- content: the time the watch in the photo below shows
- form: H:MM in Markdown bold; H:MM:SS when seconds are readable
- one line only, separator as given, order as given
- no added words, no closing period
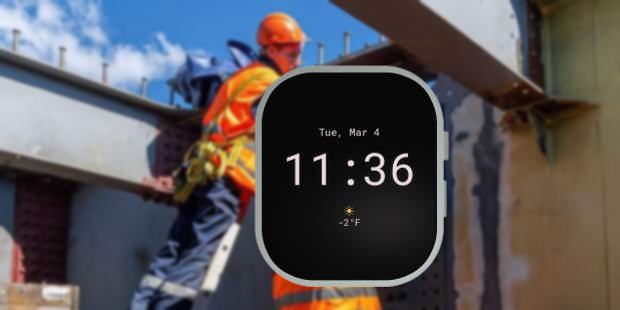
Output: **11:36**
